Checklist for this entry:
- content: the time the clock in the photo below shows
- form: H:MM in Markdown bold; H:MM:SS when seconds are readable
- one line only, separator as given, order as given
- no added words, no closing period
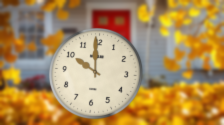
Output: **9:59**
